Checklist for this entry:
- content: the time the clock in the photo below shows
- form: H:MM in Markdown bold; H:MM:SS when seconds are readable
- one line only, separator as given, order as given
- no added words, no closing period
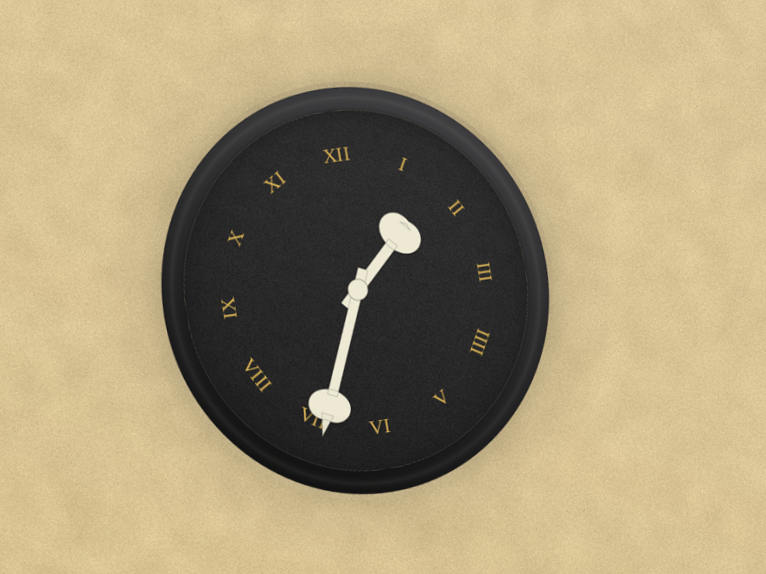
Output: **1:34**
